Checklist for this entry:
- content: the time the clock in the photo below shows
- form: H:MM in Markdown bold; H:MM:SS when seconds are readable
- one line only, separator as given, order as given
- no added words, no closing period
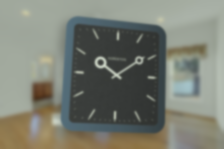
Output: **10:09**
